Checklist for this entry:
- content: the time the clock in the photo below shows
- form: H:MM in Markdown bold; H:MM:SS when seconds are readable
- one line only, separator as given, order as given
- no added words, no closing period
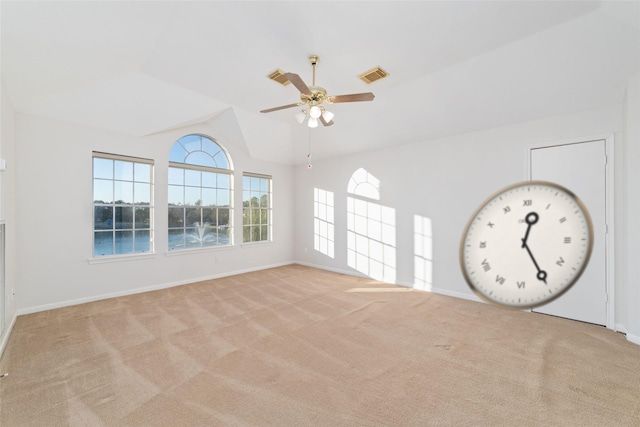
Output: **12:25**
